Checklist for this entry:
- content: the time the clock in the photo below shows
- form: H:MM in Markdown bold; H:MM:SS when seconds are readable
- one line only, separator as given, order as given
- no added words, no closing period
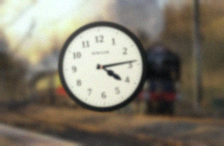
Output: **4:14**
